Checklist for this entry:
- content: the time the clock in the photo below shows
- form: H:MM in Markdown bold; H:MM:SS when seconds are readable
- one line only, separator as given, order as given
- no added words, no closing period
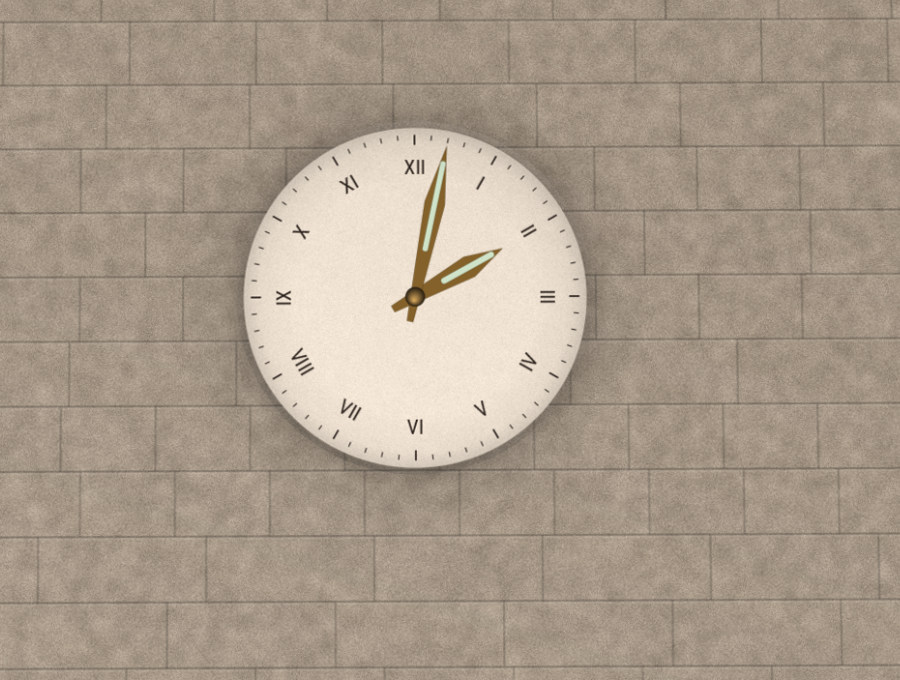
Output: **2:02**
